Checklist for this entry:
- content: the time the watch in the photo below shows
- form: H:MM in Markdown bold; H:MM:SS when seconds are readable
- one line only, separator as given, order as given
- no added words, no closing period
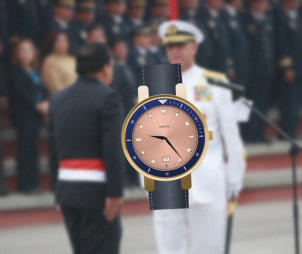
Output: **9:24**
